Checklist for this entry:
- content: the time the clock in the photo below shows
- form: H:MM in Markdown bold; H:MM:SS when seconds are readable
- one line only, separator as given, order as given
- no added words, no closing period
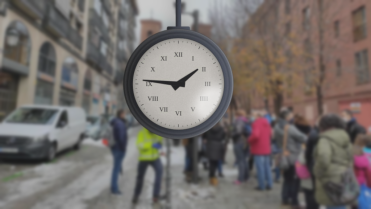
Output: **1:46**
